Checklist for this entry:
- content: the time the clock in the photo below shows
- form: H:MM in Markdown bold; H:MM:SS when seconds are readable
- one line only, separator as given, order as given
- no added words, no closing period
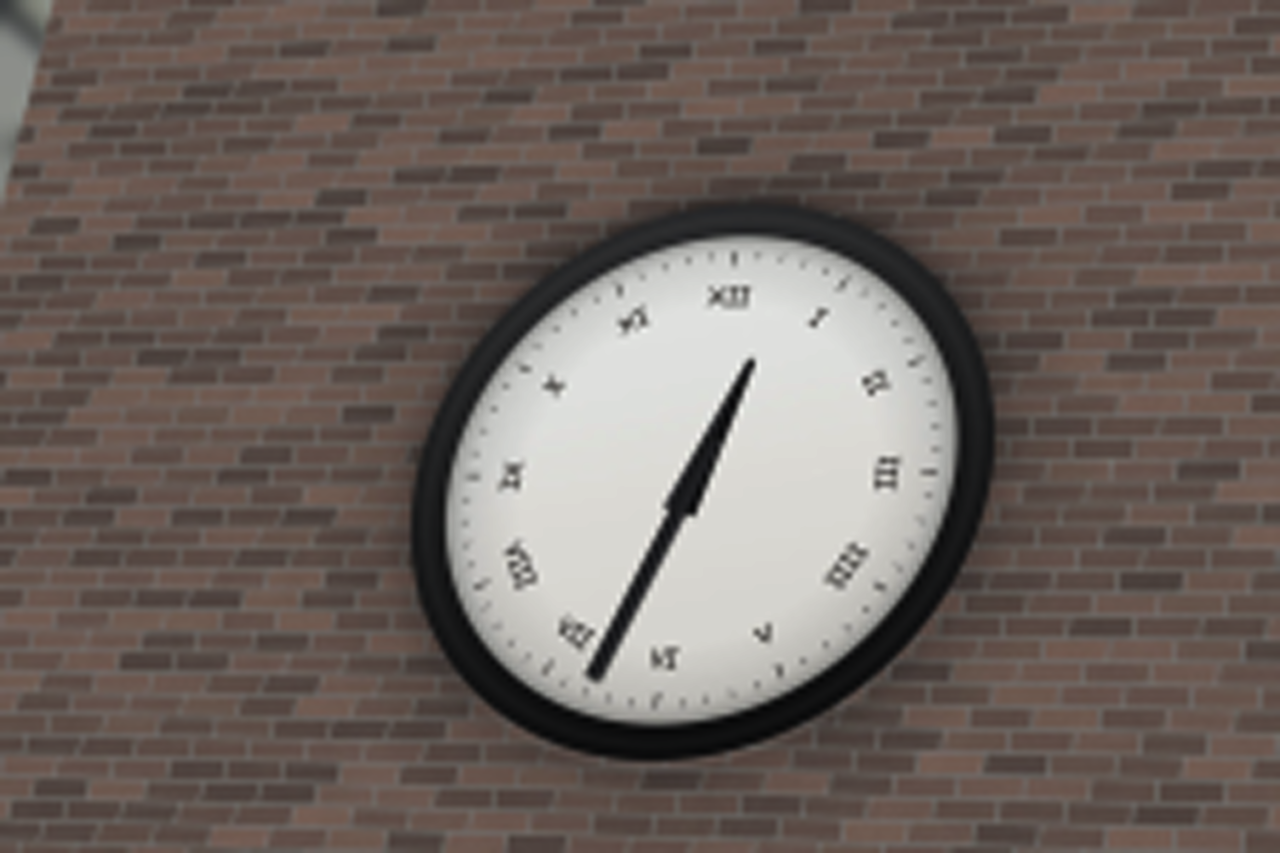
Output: **12:33**
